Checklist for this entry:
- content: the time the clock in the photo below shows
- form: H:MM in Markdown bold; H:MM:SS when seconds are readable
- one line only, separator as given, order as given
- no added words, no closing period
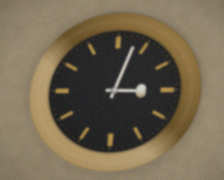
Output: **3:03**
